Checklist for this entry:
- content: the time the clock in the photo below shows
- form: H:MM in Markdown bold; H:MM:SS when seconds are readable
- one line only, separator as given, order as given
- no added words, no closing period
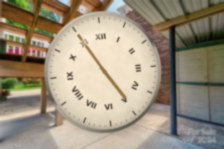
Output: **4:55**
